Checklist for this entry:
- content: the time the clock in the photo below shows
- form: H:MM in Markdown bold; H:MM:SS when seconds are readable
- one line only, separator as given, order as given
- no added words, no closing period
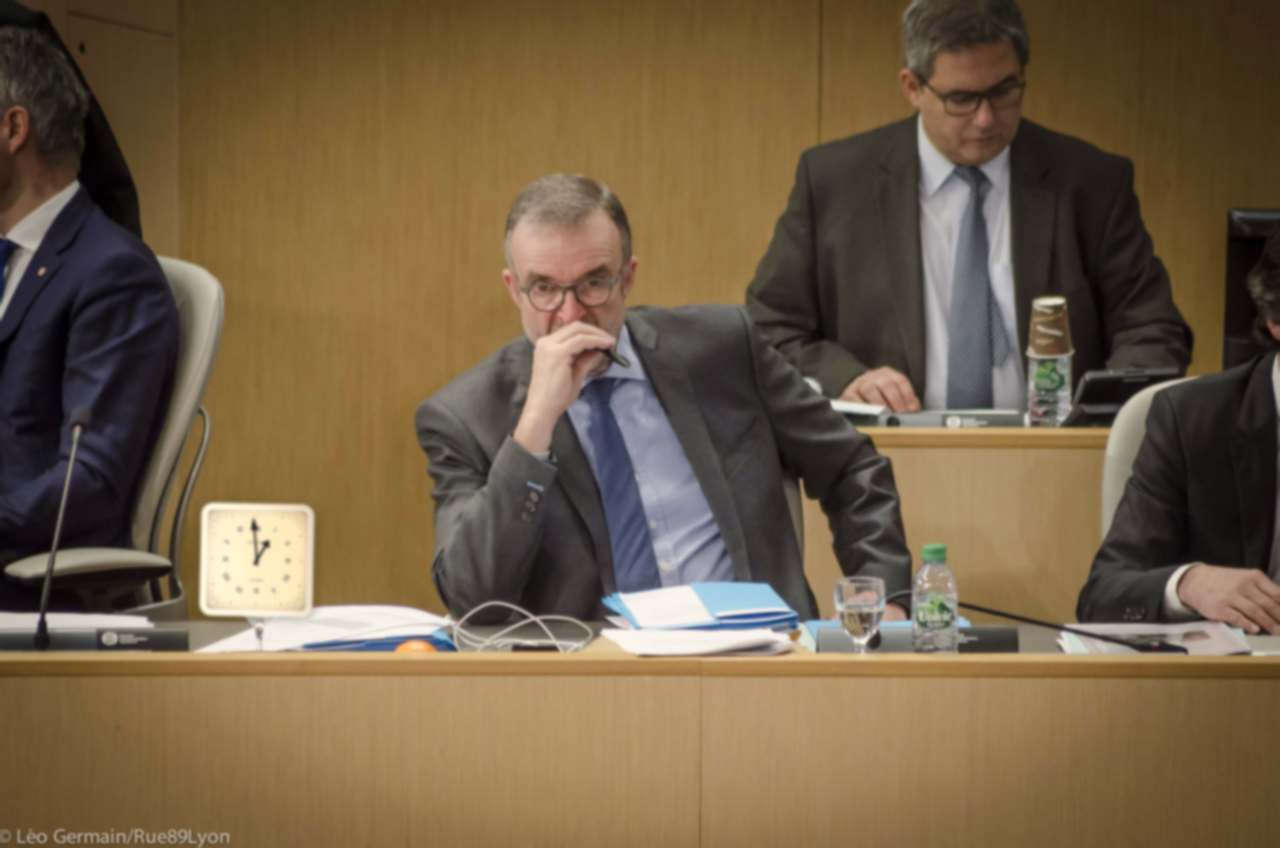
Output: **12:59**
